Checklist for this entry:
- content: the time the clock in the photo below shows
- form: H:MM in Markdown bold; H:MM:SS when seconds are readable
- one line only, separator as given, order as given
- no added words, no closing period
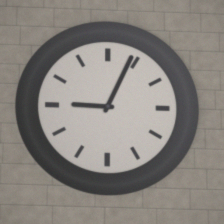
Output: **9:04**
